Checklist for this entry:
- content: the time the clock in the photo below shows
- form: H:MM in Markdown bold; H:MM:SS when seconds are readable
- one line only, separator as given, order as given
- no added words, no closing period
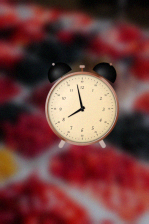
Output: **7:58**
